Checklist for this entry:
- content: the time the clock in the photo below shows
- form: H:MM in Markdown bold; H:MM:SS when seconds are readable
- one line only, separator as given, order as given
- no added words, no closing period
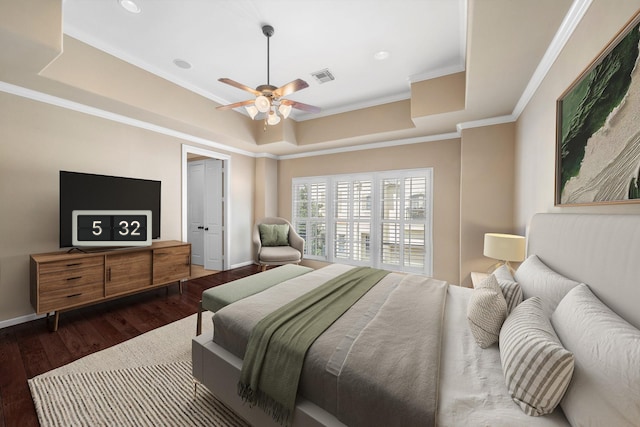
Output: **5:32**
